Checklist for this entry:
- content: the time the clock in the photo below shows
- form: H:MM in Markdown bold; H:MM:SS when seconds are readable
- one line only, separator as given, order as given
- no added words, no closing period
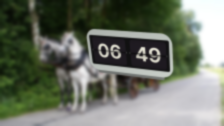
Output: **6:49**
